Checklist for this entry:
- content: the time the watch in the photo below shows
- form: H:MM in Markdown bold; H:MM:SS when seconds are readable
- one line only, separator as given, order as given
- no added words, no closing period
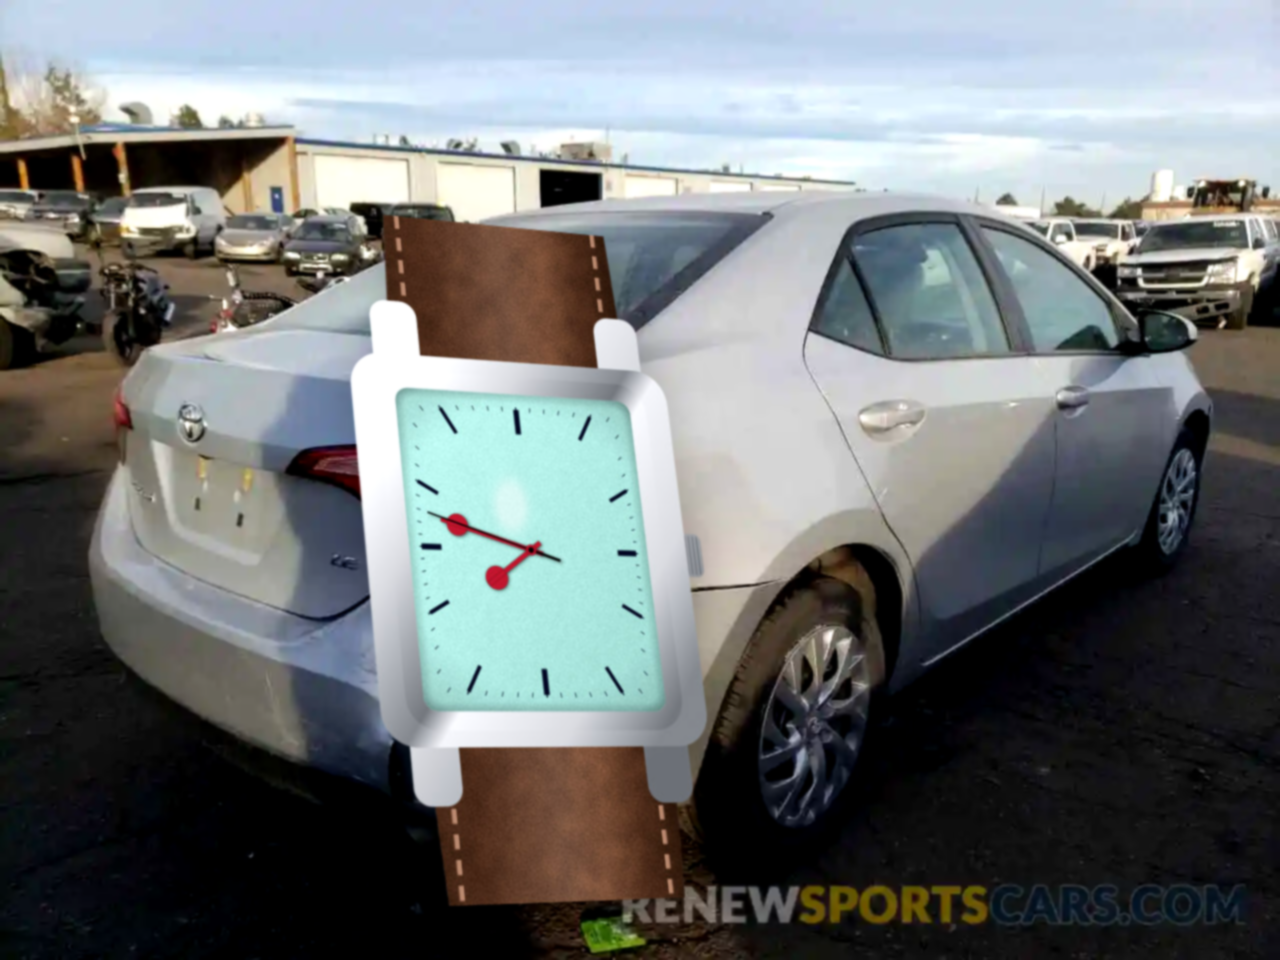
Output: **7:47:48**
